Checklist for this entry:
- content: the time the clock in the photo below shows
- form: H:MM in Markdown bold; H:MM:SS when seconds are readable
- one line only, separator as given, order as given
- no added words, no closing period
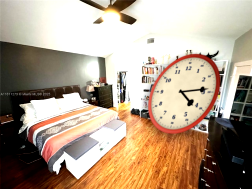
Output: **4:14**
